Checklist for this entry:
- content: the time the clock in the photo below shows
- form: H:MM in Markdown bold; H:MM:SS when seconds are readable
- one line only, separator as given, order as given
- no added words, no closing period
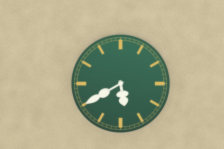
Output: **5:40**
